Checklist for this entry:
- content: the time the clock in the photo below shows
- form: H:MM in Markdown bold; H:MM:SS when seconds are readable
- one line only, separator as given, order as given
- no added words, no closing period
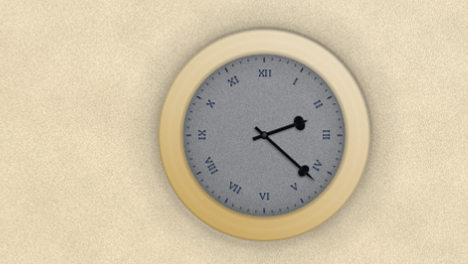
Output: **2:22**
